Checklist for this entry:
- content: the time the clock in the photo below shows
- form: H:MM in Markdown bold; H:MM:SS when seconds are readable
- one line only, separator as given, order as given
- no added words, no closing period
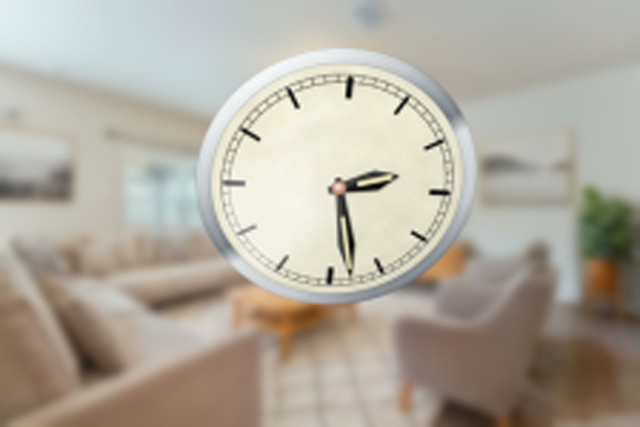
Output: **2:28**
